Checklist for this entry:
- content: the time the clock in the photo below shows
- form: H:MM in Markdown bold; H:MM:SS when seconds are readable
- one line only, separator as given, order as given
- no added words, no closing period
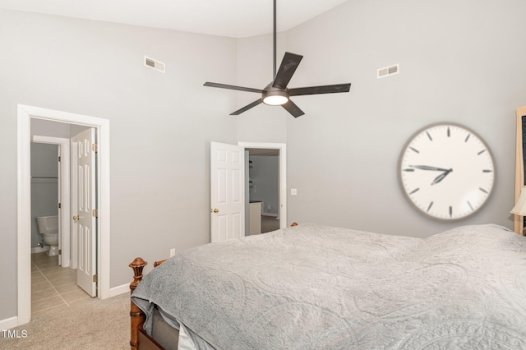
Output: **7:46**
